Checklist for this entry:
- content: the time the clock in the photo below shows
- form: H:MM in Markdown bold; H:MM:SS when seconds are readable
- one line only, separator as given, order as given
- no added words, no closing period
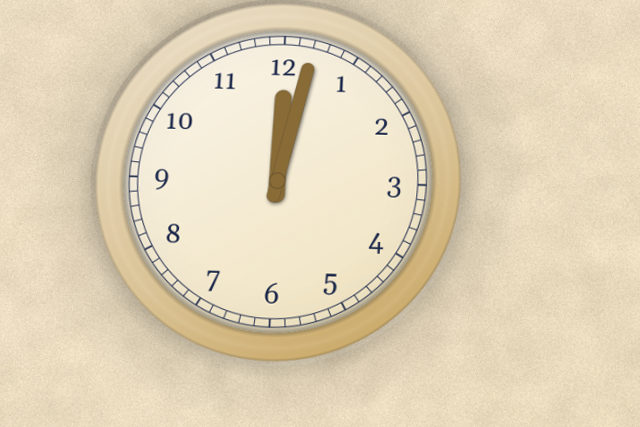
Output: **12:02**
